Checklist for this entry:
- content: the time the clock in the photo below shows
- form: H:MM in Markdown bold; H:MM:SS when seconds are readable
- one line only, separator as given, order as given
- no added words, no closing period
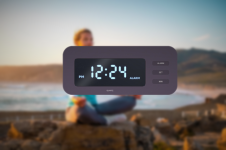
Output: **12:24**
